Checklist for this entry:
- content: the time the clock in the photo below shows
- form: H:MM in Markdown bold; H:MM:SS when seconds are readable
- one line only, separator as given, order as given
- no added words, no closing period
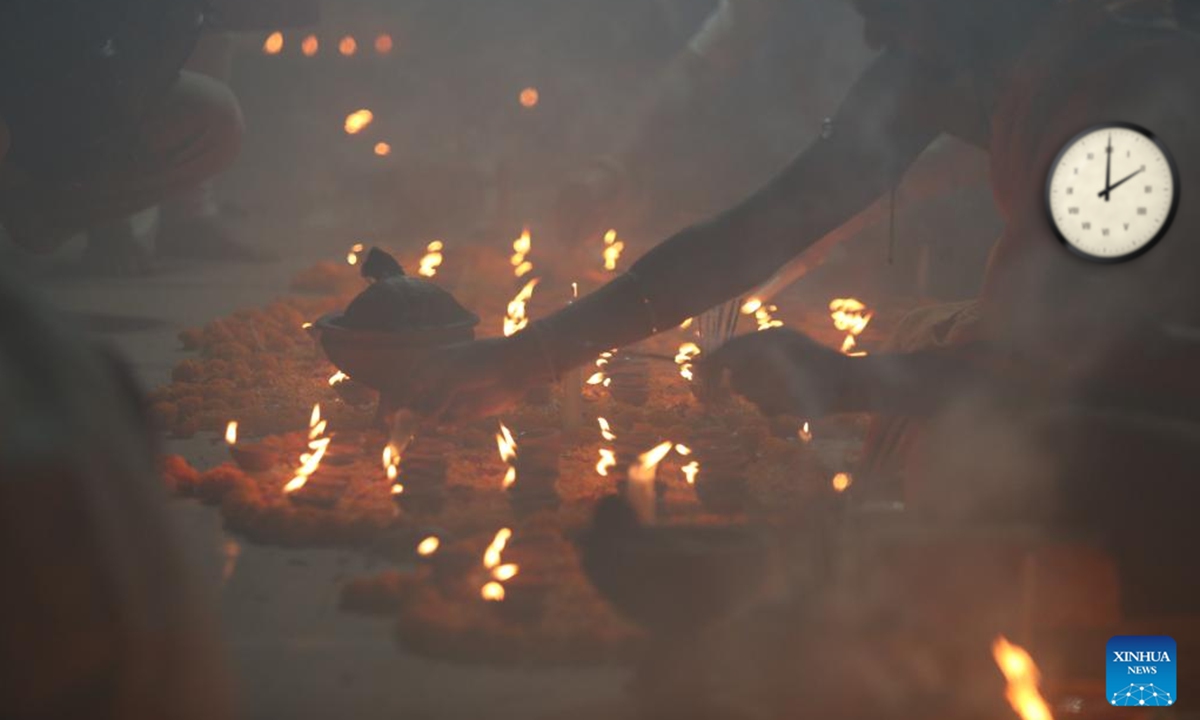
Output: **2:00**
